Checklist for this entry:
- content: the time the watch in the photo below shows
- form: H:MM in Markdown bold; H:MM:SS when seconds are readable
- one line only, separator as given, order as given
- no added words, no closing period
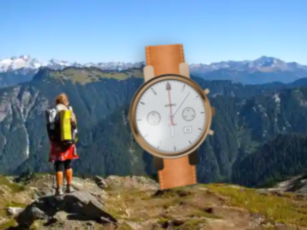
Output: **6:07**
